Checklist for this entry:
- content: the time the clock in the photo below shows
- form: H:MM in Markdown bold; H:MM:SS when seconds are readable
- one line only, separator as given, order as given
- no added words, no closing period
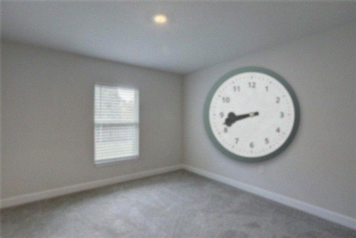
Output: **8:42**
